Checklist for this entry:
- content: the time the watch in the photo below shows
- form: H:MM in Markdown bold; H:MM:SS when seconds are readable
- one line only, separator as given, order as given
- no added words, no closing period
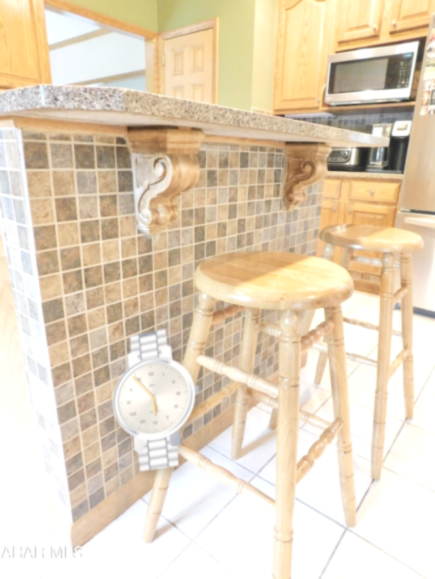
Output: **5:54**
